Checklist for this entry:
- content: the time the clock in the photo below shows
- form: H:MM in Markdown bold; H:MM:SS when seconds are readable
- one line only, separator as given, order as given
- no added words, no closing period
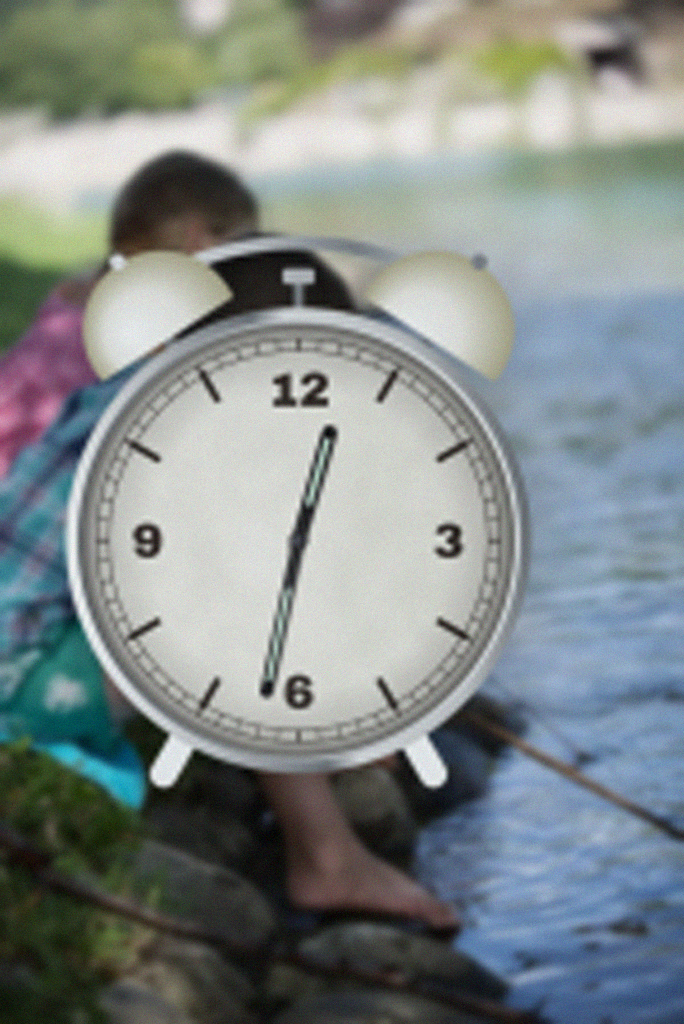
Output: **12:32**
